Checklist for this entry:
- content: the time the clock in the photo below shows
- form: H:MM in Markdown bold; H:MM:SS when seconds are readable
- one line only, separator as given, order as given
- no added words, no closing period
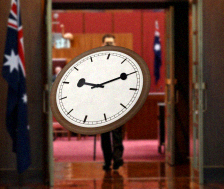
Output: **9:10**
